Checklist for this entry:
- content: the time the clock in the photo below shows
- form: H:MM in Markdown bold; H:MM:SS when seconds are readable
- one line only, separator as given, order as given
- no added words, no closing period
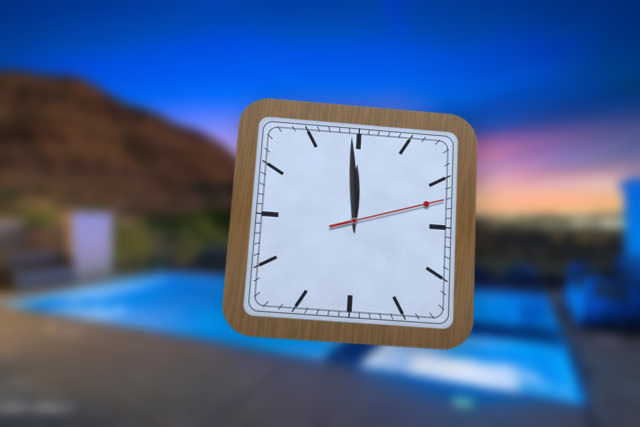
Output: **11:59:12**
